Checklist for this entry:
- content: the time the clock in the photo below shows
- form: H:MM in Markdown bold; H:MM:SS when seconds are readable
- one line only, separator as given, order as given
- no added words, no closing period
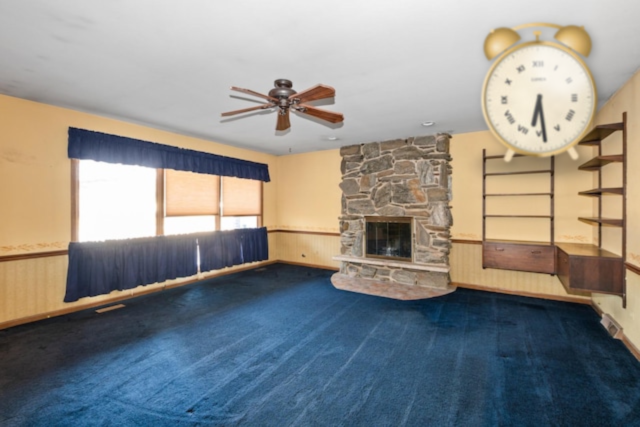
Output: **6:29**
